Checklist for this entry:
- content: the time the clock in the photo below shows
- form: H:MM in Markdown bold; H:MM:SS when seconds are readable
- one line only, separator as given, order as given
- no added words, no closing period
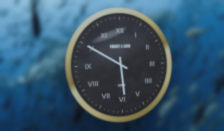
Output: **5:50**
